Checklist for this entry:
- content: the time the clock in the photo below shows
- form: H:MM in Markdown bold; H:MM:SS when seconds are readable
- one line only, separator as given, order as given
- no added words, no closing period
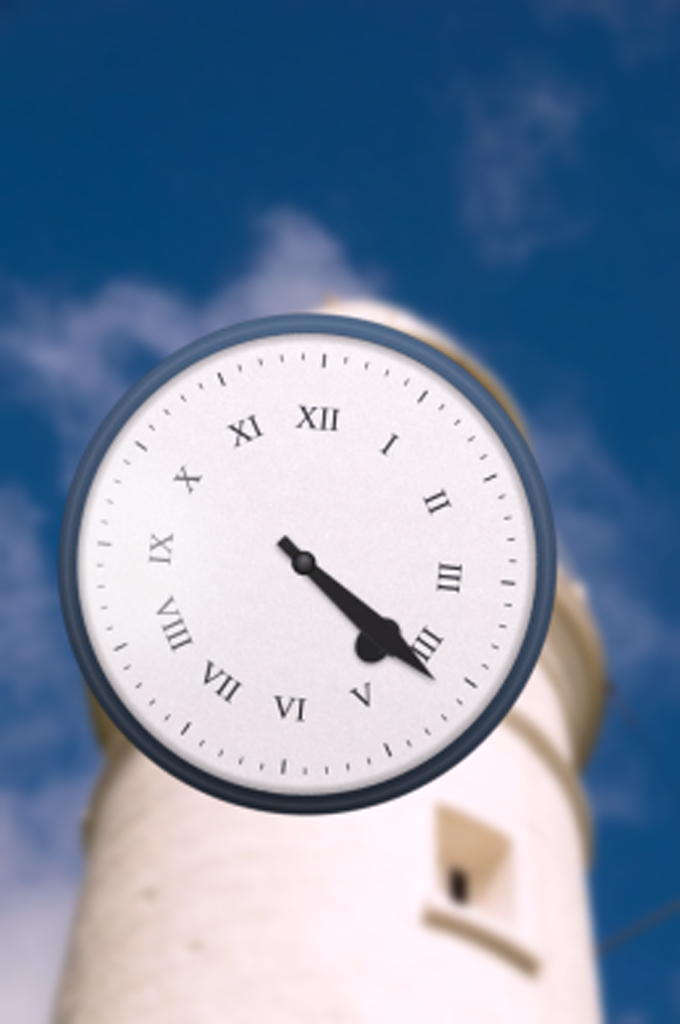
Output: **4:21**
